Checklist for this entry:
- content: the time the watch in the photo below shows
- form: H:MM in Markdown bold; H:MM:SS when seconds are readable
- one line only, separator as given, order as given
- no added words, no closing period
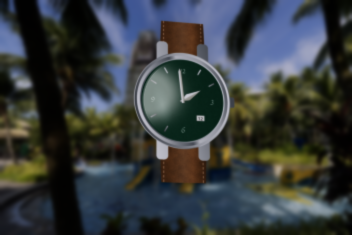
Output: **1:59**
